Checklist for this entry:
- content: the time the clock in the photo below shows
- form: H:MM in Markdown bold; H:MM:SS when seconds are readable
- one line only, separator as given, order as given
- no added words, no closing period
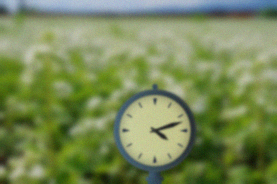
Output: **4:12**
